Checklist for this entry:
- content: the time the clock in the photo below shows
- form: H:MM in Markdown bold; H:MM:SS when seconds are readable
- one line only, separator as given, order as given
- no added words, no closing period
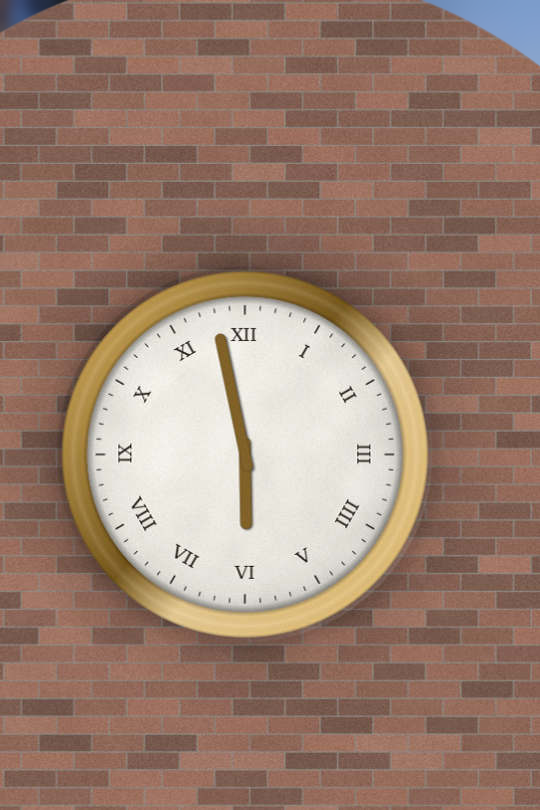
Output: **5:58**
